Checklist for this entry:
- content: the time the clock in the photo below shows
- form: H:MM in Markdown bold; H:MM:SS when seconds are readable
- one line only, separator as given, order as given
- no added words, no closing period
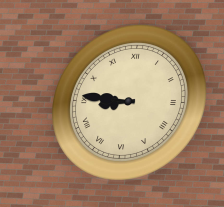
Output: **8:46**
